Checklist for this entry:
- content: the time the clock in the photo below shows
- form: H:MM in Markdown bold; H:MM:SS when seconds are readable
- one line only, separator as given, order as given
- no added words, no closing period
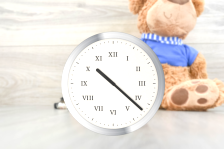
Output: **10:22**
